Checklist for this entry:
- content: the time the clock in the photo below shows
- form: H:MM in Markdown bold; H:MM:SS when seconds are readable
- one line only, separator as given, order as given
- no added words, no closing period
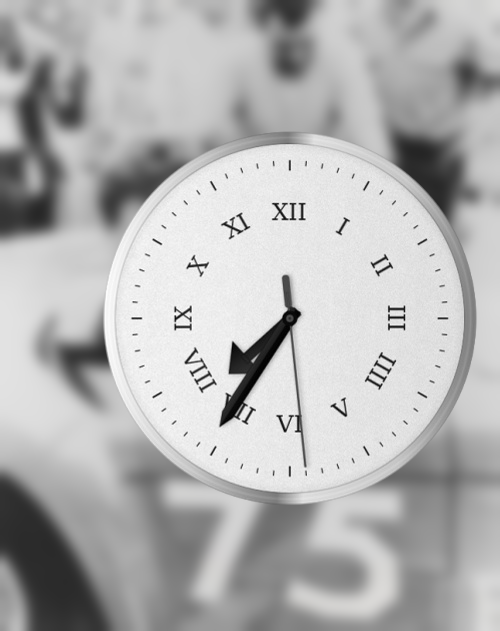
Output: **7:35:29**
